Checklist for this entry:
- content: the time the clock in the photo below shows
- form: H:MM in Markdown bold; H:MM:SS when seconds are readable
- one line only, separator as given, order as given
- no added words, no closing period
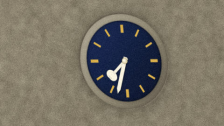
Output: **7:33**
